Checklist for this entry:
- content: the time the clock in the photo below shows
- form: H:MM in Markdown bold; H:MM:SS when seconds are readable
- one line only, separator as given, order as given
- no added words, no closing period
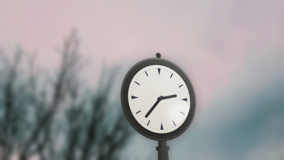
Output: **2:37**
